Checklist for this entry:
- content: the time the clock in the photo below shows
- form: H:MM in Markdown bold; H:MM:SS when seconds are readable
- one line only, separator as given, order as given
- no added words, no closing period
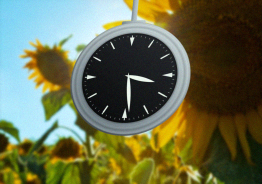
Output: **3:29**
